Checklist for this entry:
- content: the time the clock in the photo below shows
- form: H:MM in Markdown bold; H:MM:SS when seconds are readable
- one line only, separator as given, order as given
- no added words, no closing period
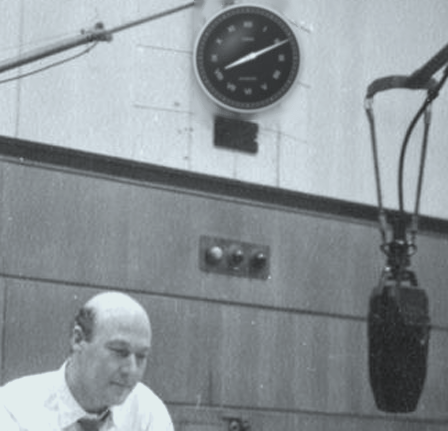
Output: **8:11**
